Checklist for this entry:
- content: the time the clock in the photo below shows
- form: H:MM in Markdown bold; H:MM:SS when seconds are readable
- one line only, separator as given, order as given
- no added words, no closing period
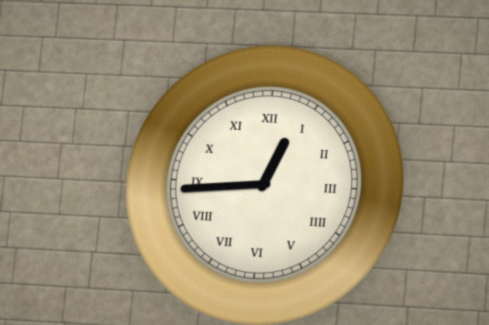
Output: **12:44**
